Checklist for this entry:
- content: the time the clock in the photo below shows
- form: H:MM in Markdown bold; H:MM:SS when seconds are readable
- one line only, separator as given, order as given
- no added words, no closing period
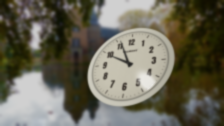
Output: **9:56**
